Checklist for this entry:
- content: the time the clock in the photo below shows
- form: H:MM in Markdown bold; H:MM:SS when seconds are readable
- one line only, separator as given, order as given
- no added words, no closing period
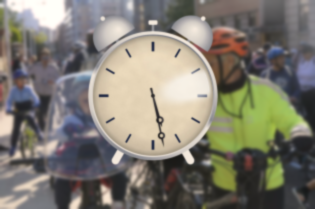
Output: **5:28**
